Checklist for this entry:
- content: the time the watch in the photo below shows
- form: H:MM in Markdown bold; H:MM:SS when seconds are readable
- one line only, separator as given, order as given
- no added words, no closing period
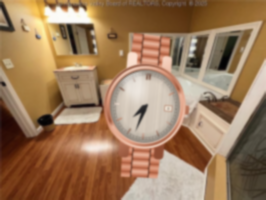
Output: **7:33**
